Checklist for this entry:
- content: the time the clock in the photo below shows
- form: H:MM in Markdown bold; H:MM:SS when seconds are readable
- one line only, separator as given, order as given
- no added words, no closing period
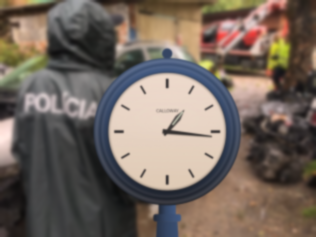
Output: **1:16**
